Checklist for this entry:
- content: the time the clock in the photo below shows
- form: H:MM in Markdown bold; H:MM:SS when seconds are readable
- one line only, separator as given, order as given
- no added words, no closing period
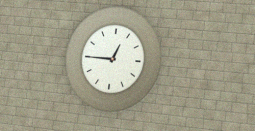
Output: **12:45**
